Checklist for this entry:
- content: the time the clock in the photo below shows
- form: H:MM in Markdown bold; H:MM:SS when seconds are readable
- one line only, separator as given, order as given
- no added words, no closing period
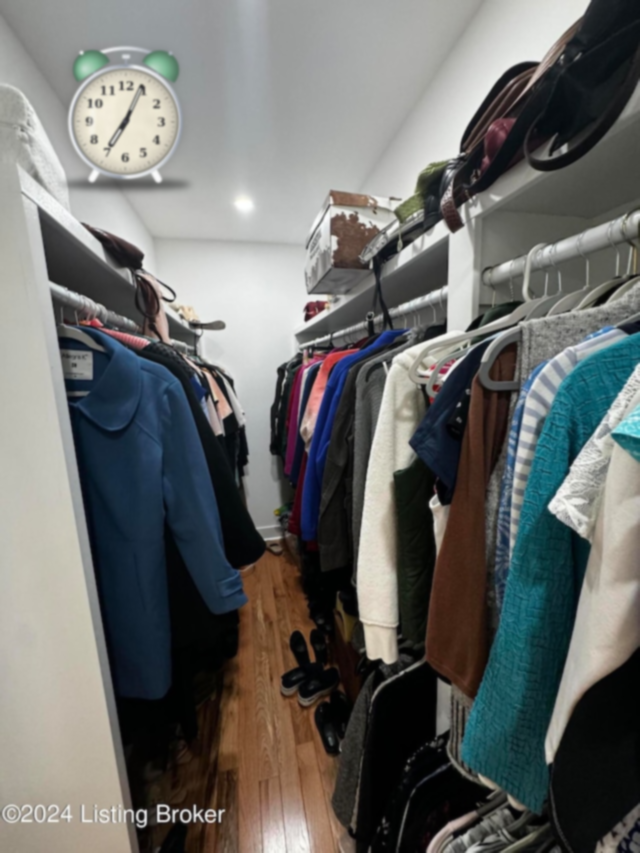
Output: **7:04**
